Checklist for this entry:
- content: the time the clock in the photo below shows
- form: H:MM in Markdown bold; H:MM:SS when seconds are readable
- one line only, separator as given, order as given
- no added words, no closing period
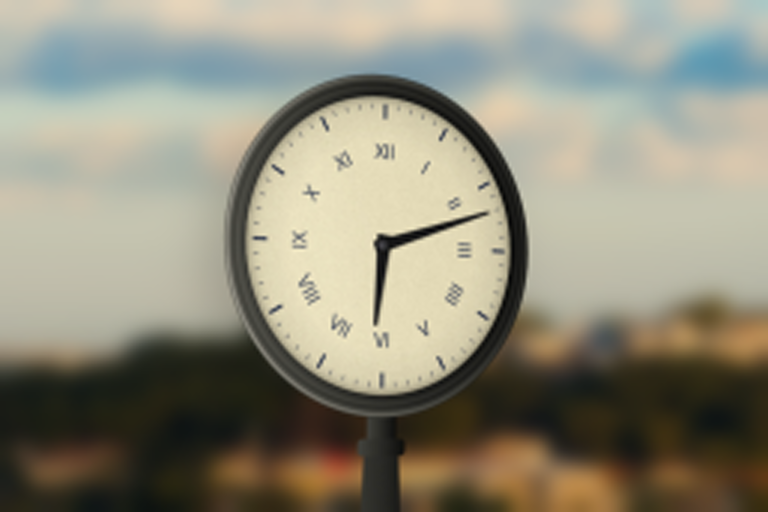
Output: **6:12**
